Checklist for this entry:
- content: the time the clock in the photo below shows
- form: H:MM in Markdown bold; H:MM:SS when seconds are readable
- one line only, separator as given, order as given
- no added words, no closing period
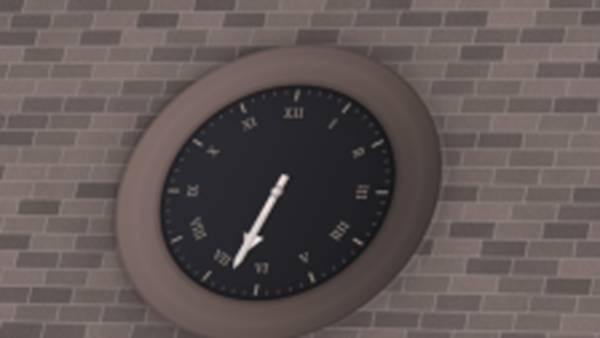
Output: **6:33**
